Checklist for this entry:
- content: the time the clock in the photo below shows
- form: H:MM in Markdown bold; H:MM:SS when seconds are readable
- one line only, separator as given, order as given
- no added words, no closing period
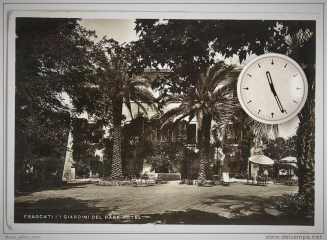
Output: **11:26**
